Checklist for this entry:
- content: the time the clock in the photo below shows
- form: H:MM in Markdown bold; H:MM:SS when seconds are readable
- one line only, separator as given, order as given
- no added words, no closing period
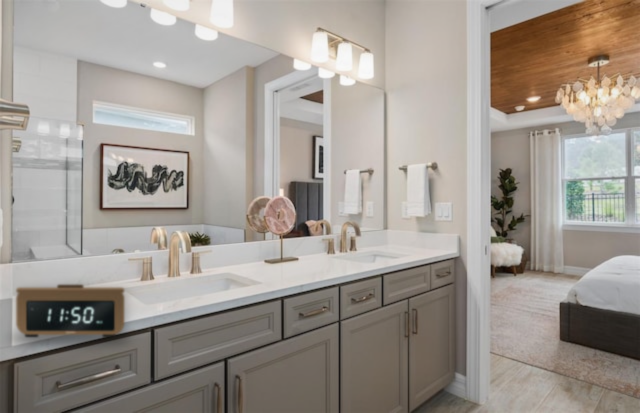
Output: **11:50**
